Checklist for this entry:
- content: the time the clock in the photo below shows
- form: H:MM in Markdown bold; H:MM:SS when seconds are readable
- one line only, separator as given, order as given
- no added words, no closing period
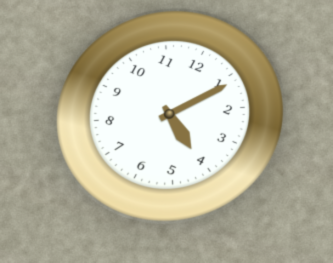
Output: **4:06**
